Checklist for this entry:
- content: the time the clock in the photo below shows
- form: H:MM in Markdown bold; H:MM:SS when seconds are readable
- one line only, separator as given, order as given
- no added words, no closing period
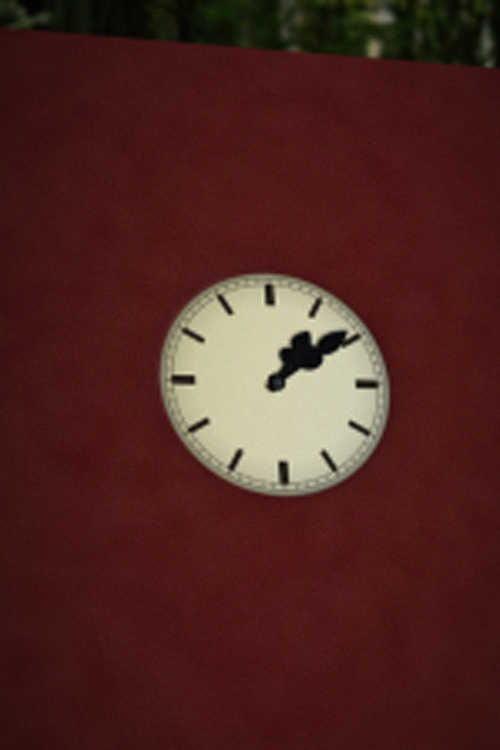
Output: **1:09**
